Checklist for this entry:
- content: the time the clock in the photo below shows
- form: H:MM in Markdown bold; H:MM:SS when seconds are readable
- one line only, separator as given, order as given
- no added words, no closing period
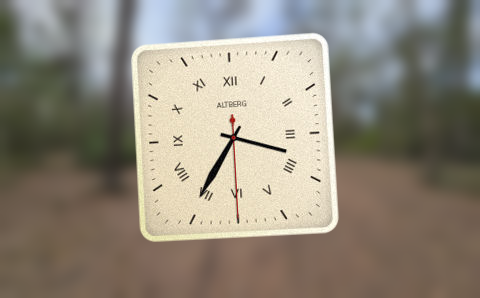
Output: **3:35:30**
